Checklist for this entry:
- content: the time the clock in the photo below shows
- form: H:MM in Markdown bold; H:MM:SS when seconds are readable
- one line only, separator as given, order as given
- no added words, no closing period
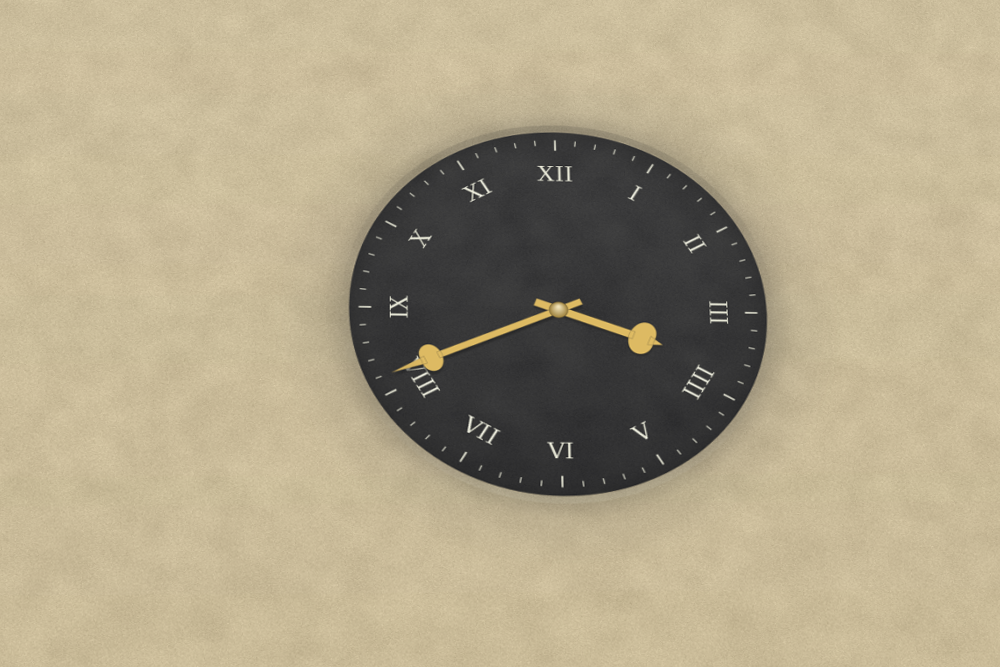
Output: **3:41**
